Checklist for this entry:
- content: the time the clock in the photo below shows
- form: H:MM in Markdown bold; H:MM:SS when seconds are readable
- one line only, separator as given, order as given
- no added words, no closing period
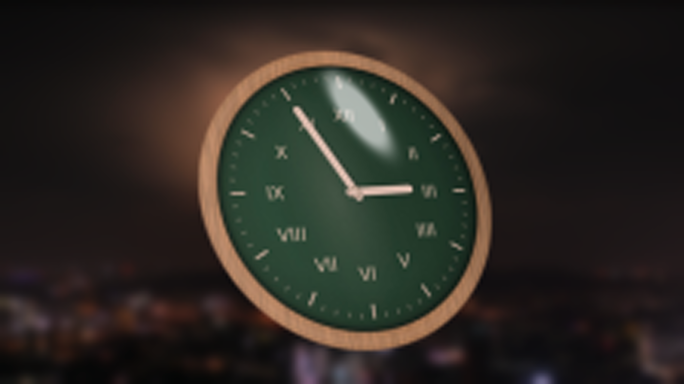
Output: **2:55**
